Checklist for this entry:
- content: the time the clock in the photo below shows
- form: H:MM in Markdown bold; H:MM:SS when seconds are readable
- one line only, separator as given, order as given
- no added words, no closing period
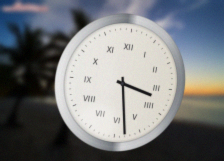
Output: **3:28**
